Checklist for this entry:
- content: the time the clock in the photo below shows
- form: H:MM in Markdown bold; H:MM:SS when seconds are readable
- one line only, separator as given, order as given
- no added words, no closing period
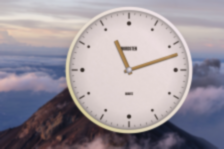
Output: **11:12**
